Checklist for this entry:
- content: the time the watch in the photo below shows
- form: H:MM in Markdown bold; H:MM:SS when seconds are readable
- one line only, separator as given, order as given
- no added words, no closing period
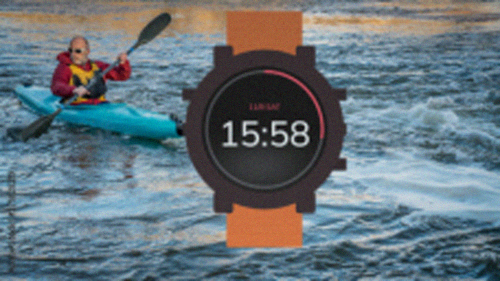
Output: **15:58**
